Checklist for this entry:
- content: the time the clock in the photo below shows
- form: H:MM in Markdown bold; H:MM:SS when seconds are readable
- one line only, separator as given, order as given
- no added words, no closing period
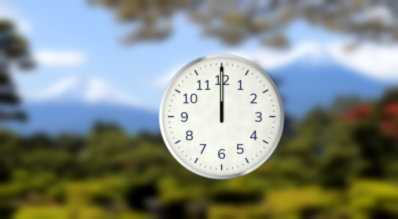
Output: **12:00**
